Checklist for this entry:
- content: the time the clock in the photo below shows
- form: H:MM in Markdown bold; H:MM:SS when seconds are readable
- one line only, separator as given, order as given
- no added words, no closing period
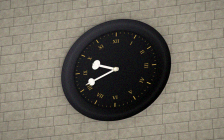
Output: **9:41**
